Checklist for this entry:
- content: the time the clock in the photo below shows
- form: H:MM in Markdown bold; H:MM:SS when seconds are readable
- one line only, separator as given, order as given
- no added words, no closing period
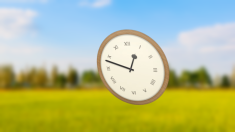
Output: **12:48**
